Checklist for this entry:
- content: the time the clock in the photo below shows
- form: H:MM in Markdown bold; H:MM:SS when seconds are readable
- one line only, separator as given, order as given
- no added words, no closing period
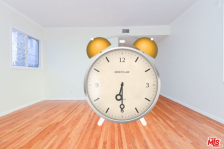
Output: **6:30**
